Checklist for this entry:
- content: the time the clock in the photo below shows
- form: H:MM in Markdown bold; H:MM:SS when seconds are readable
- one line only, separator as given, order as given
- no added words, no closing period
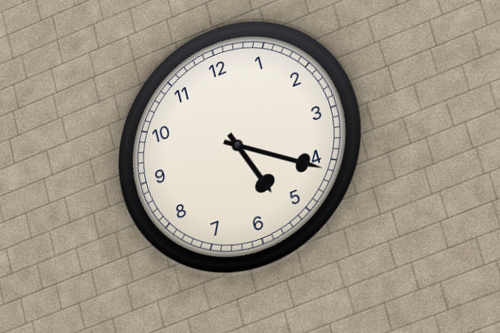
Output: **5:21**
